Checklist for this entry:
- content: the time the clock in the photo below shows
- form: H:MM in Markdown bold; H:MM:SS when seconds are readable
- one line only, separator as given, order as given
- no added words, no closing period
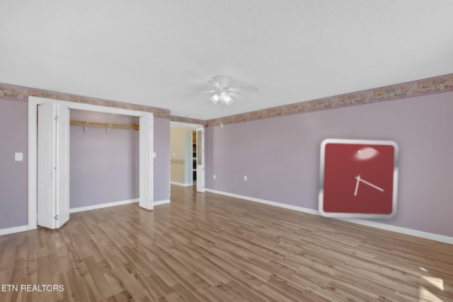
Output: **6:19**
